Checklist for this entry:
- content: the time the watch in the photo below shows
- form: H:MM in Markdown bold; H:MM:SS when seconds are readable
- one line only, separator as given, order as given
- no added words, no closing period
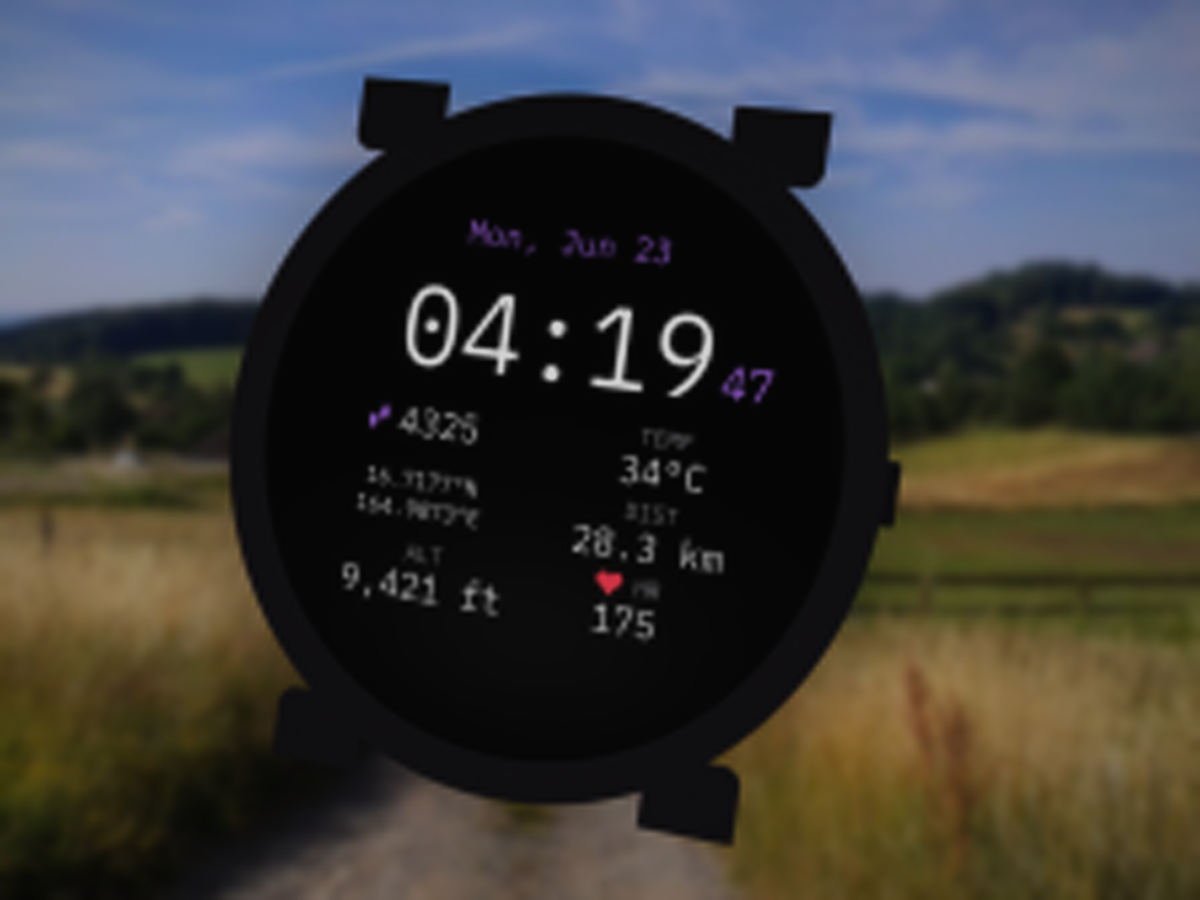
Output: **4:19:47**
